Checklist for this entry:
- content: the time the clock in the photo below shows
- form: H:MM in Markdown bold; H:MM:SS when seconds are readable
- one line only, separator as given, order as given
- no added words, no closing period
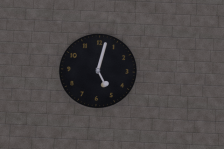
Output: **5:02**
